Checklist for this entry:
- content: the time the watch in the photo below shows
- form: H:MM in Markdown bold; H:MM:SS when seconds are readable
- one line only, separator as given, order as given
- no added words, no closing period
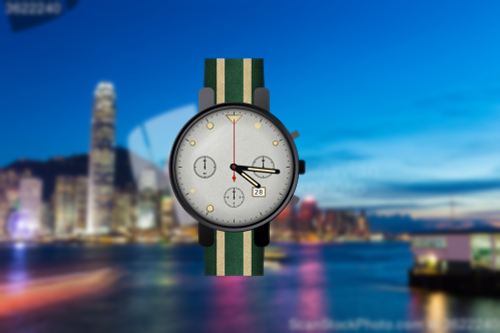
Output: **4:16**
